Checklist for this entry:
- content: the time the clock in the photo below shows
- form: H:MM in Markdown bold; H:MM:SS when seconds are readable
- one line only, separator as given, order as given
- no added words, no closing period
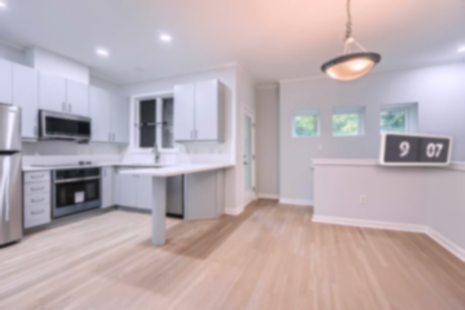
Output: **9:07**
